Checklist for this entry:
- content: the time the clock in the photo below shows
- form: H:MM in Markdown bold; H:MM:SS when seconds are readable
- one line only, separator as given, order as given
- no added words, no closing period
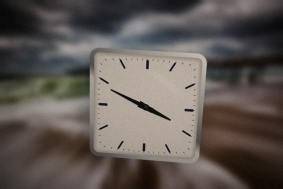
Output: **3:49**
